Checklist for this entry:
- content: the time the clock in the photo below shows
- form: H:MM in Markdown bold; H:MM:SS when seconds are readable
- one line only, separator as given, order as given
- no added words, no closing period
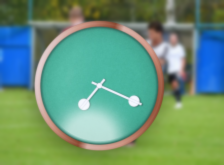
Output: **7:19**
